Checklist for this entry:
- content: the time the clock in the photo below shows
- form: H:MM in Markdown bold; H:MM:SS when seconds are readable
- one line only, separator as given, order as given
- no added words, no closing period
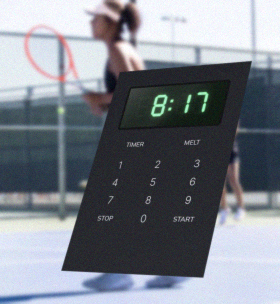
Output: **8:17**
